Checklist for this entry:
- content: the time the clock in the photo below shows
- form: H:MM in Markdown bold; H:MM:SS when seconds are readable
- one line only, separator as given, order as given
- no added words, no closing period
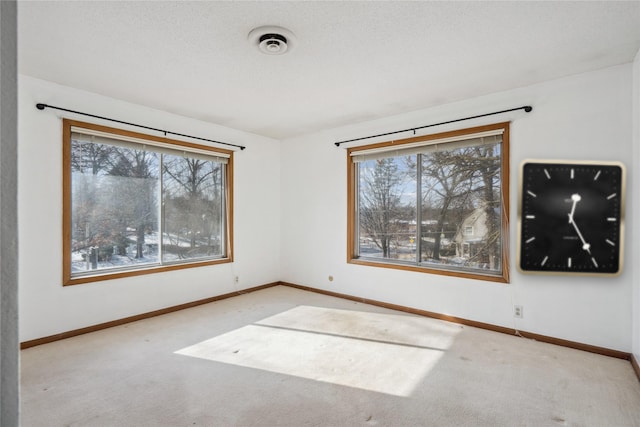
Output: **12:25**
